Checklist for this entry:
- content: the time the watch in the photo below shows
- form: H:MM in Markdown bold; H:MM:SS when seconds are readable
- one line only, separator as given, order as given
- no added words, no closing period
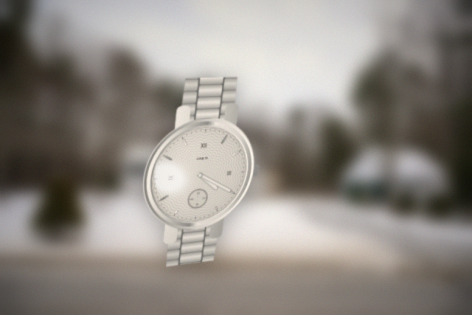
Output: **4:20**
